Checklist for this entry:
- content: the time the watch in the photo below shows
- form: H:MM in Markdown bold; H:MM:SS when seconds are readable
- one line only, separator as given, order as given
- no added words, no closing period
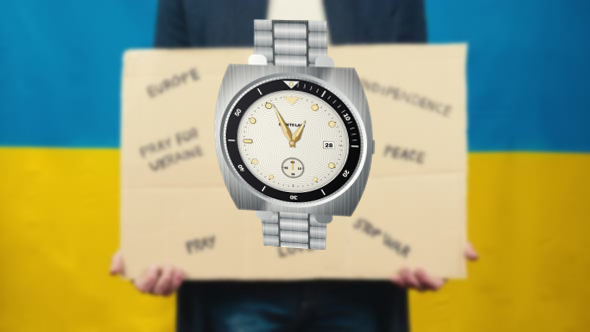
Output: **12:56**
